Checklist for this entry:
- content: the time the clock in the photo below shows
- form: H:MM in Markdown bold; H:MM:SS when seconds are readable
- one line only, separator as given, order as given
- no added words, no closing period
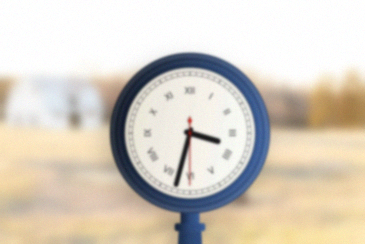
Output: **3:32:30**
